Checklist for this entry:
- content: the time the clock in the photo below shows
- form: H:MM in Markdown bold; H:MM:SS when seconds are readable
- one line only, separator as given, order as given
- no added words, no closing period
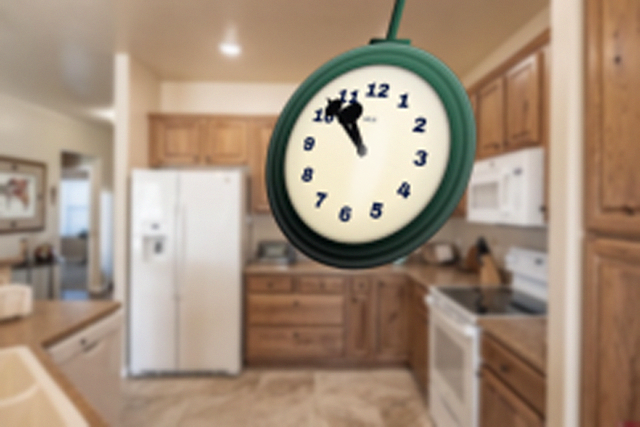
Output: **10:52**
